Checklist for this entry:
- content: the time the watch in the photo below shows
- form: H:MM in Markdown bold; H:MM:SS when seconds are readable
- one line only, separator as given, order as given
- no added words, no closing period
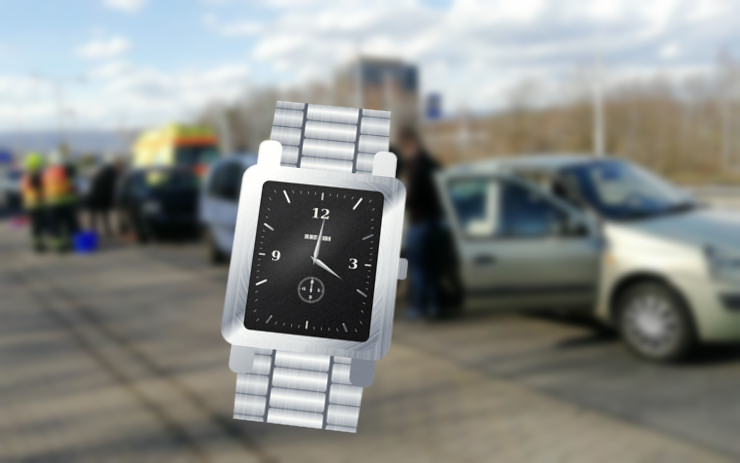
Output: **4:01**
